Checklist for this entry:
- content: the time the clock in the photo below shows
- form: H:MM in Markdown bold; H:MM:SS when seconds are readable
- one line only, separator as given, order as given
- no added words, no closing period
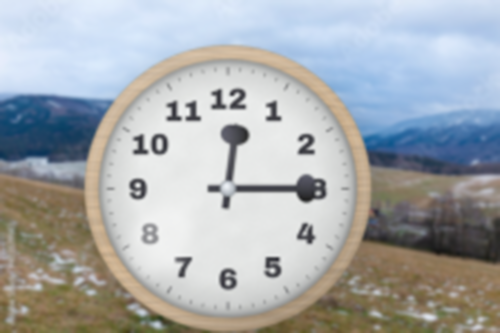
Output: **12:15**
